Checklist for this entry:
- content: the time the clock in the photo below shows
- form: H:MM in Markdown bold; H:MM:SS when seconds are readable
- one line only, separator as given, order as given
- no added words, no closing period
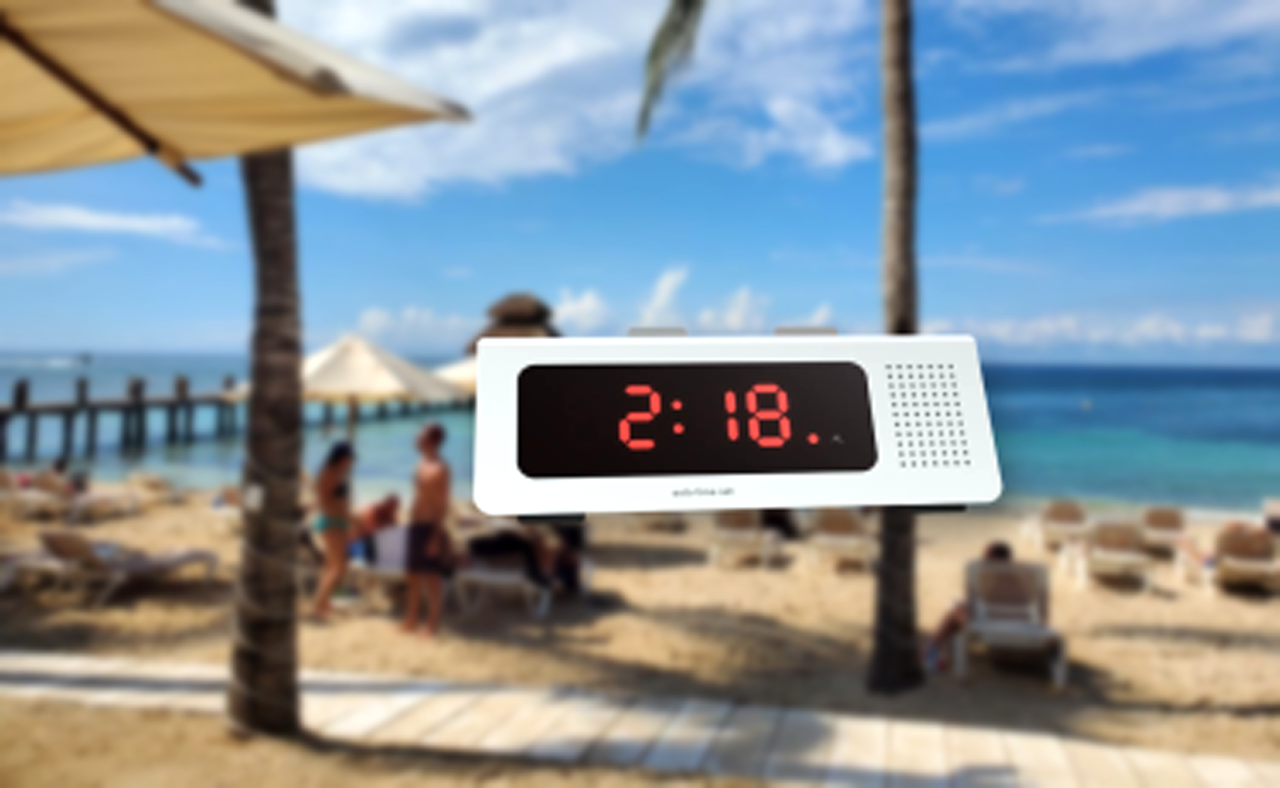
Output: **2:18**
